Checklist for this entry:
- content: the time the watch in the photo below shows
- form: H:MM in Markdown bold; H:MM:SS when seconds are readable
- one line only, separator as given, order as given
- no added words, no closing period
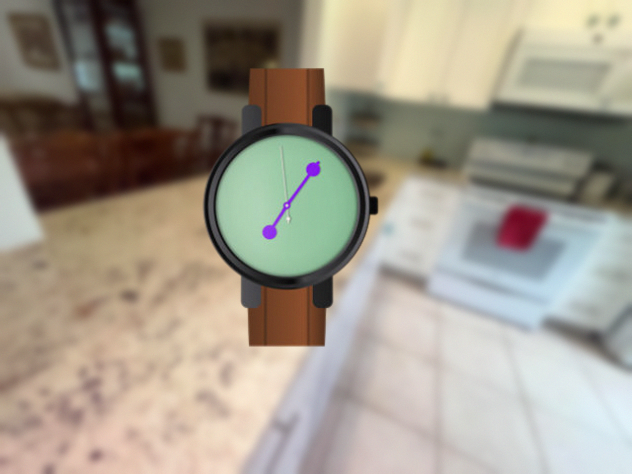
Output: **7:05:59**
